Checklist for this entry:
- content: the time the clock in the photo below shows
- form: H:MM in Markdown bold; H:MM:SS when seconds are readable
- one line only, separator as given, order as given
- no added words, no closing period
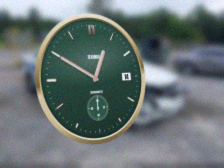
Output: **12:50**
